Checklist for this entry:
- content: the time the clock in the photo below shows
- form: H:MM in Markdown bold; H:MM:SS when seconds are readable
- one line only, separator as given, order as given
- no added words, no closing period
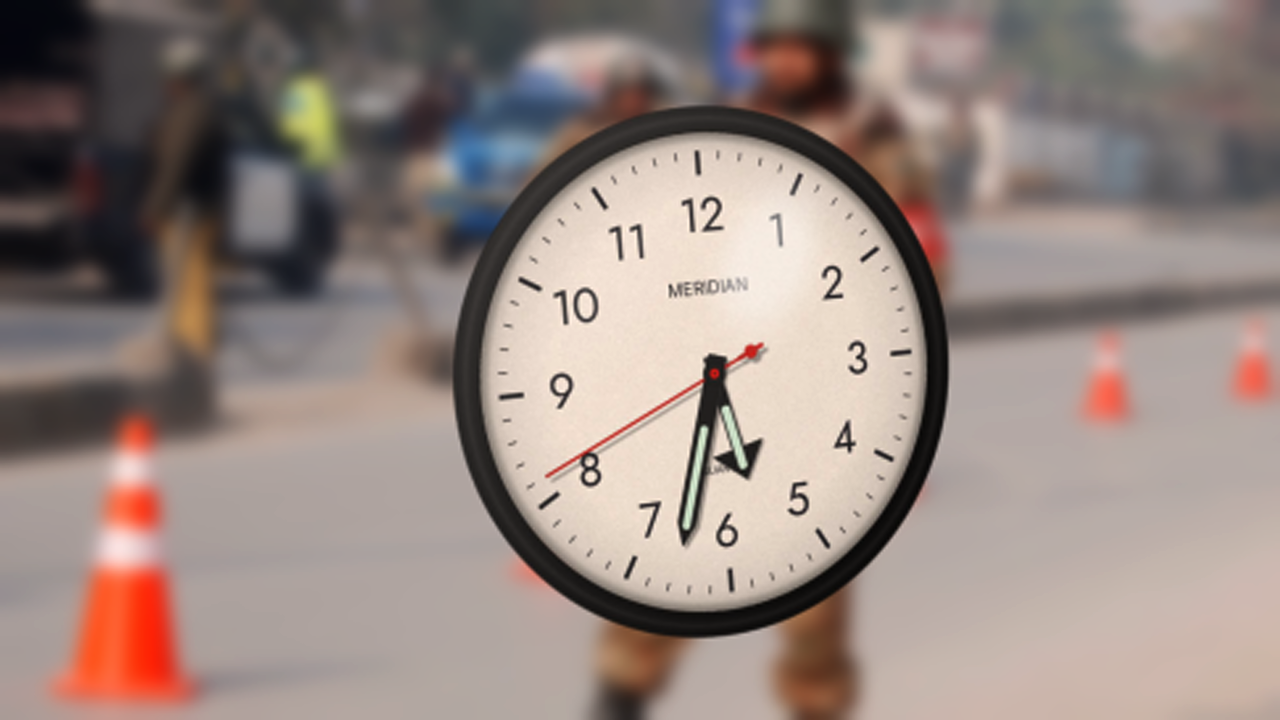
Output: **5:32:41**
